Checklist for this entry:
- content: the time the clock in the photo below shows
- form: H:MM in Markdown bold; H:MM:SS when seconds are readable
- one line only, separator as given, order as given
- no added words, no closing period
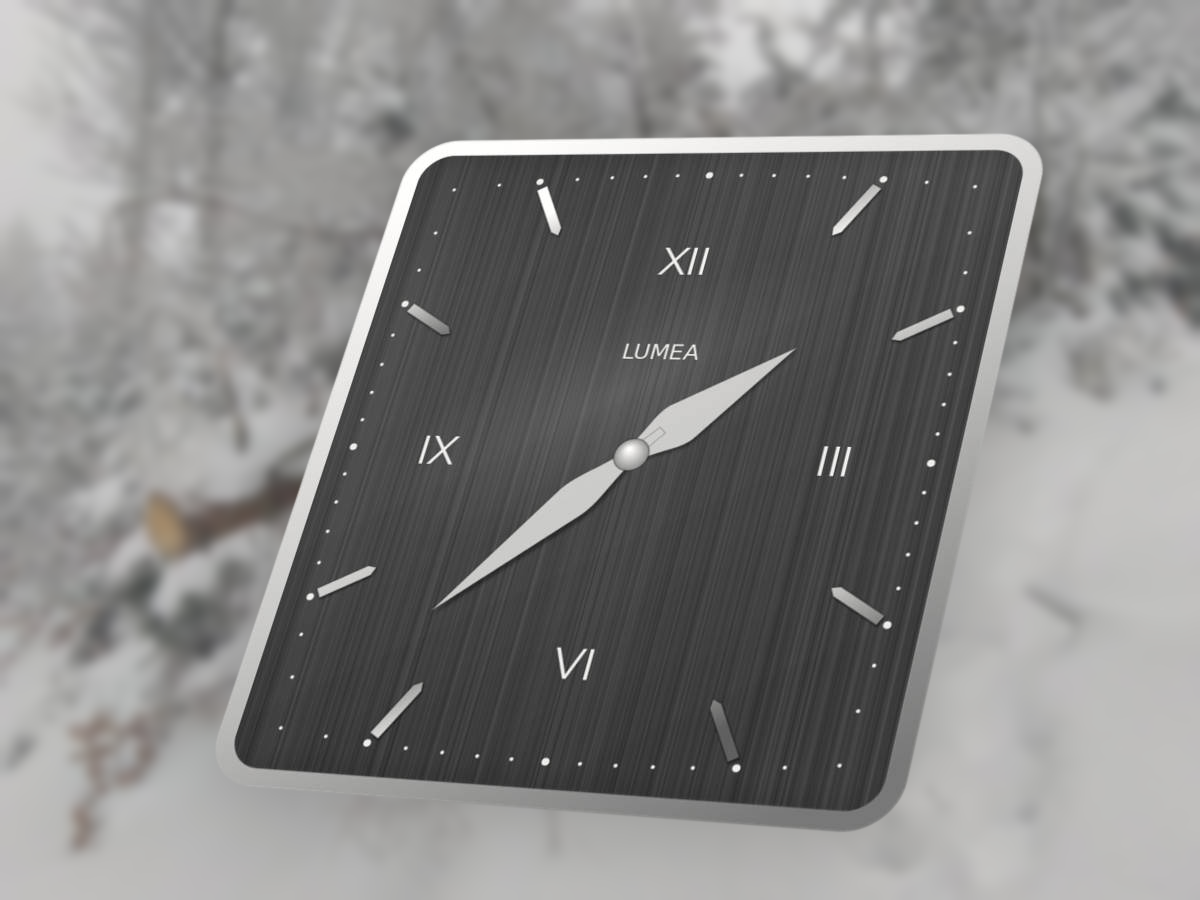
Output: **1:37**
